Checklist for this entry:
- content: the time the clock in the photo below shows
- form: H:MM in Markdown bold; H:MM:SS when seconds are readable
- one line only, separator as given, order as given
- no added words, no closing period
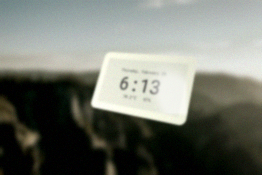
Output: **6:13**
